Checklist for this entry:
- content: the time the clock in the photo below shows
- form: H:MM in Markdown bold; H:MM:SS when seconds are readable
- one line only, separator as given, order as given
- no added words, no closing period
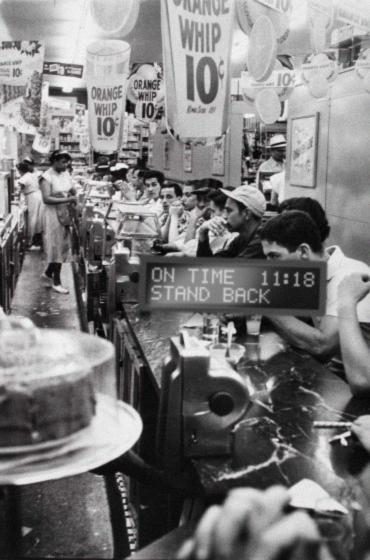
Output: **11:18**
